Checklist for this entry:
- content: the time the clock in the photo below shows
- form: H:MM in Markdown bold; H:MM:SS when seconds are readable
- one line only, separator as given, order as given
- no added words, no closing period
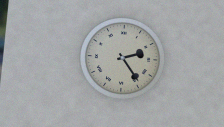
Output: **2:24**
